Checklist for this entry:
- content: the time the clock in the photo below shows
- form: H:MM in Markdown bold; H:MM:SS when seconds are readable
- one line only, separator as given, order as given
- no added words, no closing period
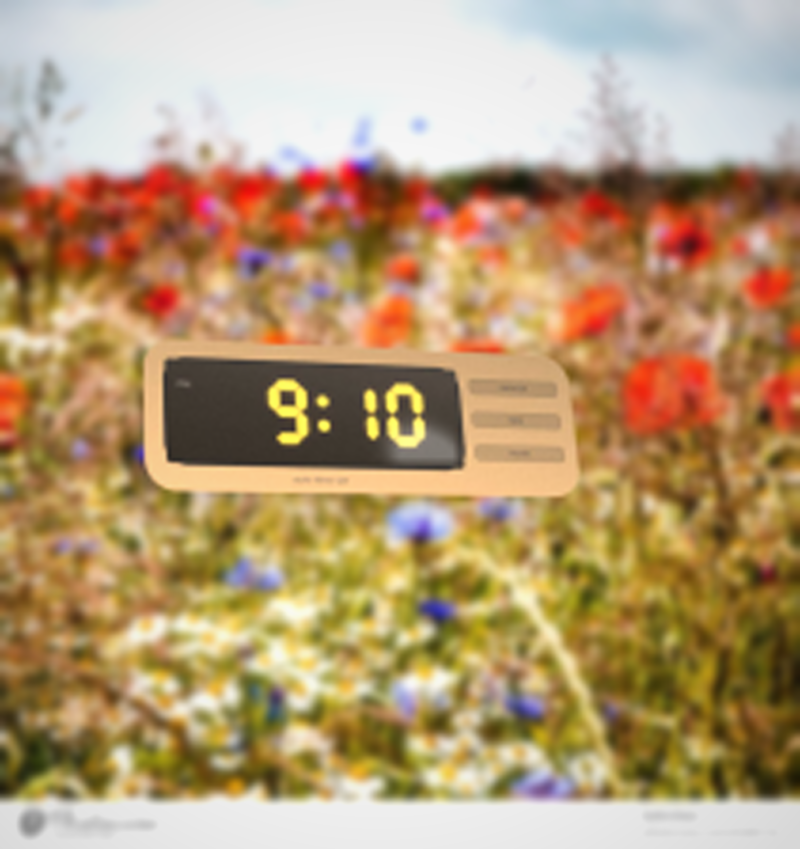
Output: **9:10**
